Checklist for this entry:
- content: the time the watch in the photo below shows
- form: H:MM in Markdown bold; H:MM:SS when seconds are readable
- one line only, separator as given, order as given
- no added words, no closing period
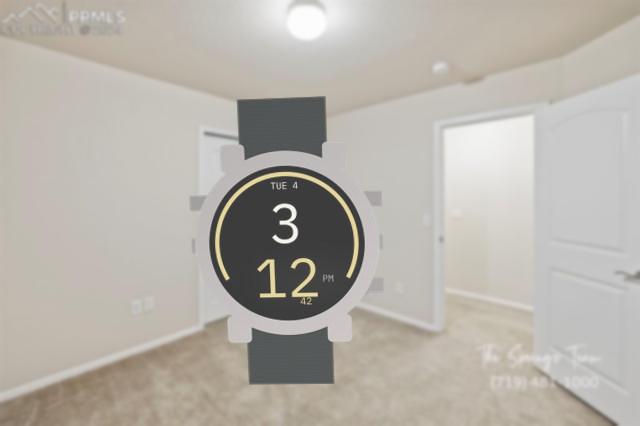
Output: **3:12:42**
